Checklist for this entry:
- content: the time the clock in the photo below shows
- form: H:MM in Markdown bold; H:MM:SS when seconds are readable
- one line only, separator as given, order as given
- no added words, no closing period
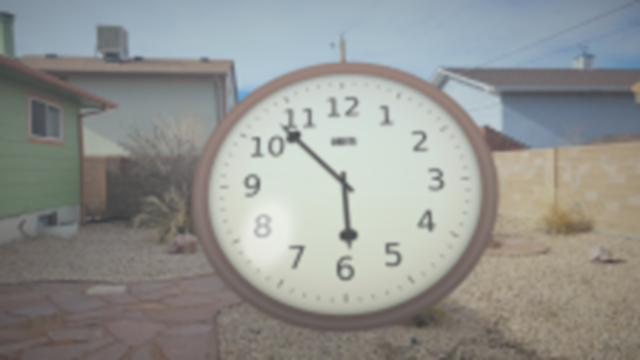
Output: **5:53**
